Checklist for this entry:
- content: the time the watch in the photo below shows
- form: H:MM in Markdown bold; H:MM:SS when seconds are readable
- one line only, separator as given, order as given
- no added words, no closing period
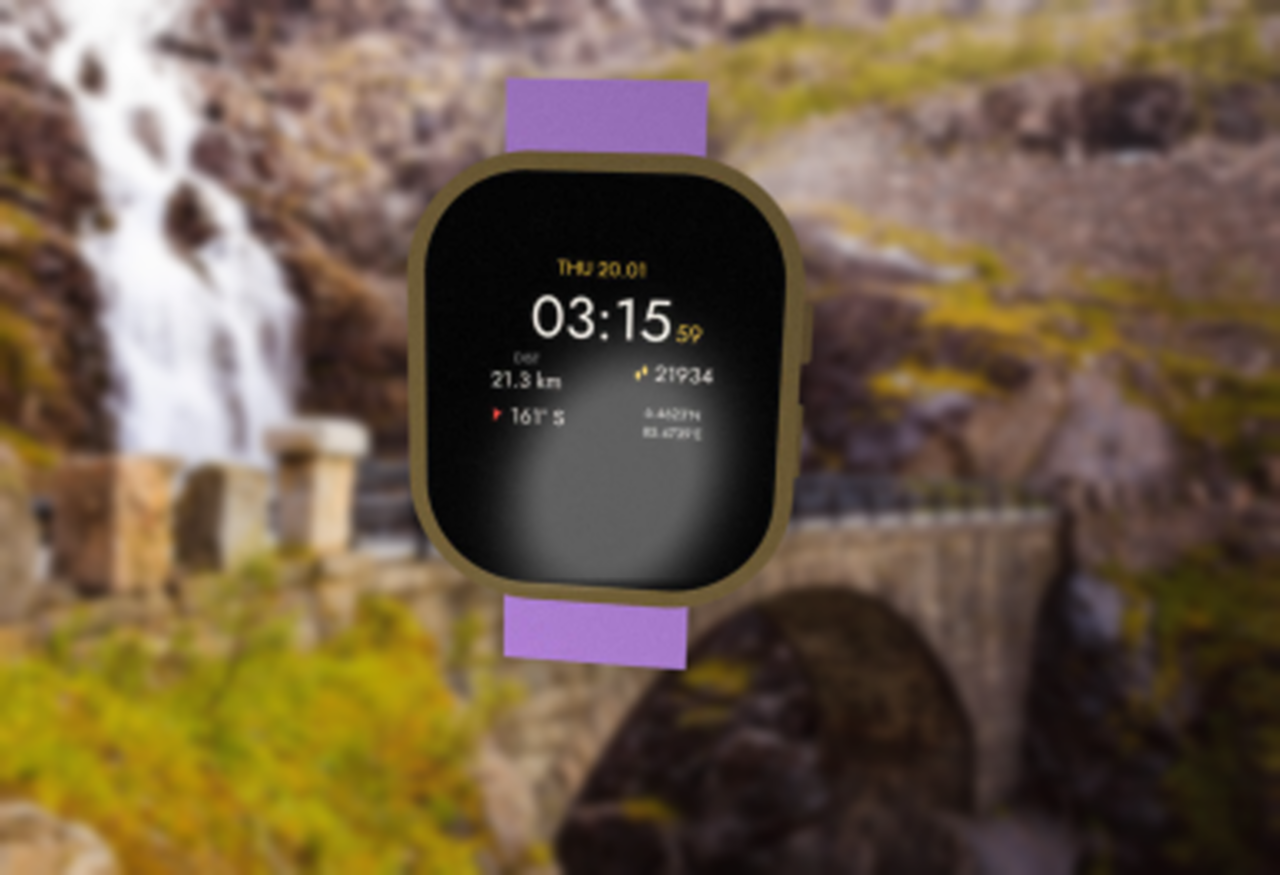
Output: **3:15**
